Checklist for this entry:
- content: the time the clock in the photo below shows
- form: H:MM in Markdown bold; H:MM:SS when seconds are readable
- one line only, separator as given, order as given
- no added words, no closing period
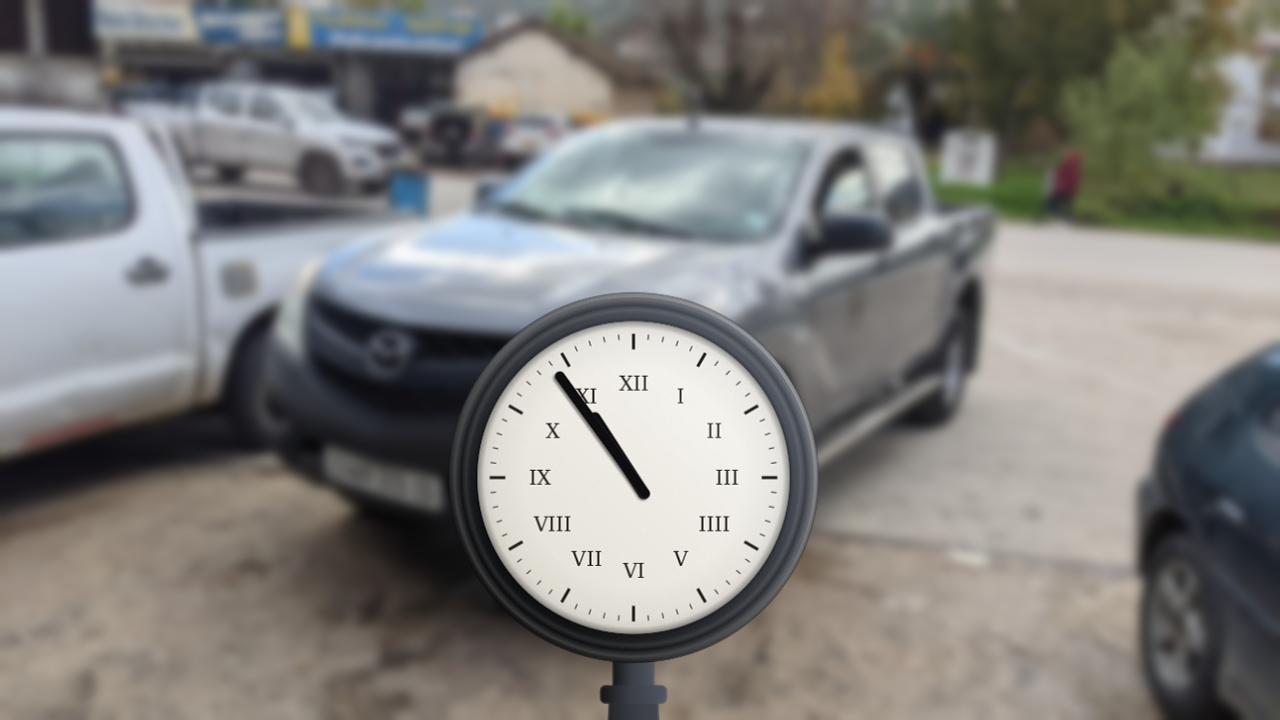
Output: **10:54**
